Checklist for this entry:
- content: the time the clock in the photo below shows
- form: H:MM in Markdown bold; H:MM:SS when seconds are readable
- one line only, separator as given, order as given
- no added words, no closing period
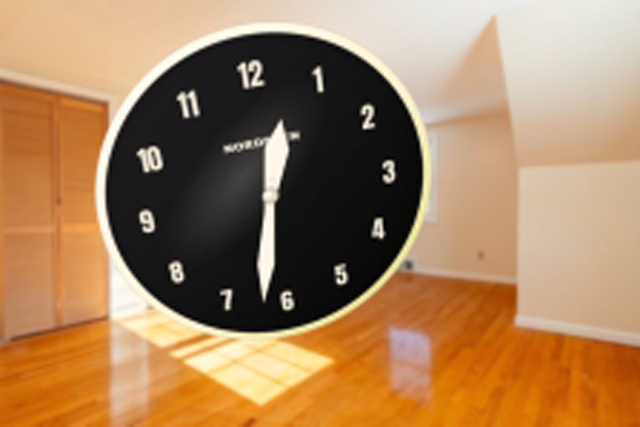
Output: **12:32**
